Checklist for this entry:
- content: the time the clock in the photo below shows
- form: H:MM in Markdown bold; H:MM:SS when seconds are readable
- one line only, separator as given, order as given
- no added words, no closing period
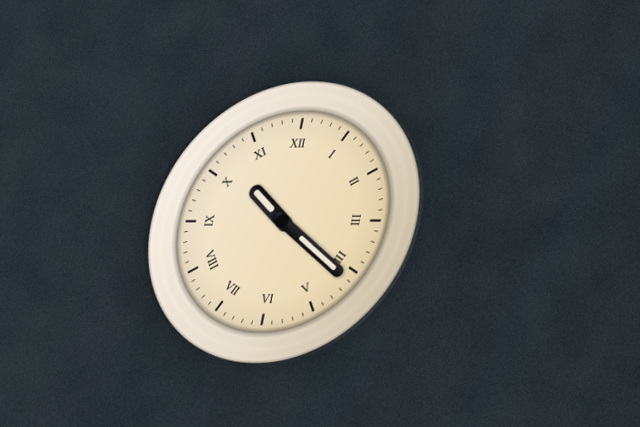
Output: **10:21**
